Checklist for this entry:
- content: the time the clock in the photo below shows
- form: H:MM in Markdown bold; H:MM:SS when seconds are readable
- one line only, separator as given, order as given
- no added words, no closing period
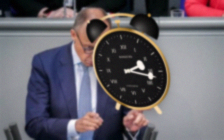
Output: **2:17**
